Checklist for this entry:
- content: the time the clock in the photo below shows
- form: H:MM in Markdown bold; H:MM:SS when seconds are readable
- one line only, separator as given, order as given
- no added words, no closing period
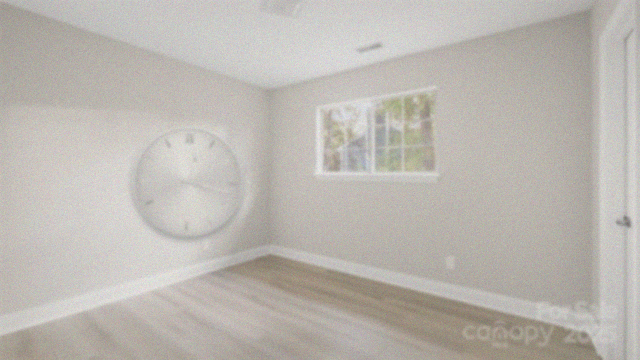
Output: **12:17**
